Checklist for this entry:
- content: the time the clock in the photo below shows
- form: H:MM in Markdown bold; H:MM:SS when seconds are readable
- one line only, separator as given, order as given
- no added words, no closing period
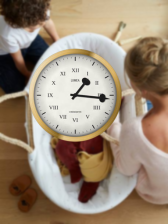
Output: **1:16**
